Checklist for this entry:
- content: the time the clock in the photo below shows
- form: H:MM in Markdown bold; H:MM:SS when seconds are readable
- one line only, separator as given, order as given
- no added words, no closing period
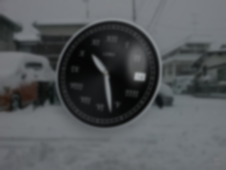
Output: **10:27**
